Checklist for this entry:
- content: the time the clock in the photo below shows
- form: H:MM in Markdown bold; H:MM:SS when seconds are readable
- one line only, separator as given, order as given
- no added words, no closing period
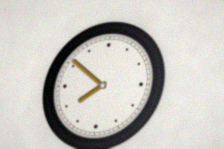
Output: **7:51**
